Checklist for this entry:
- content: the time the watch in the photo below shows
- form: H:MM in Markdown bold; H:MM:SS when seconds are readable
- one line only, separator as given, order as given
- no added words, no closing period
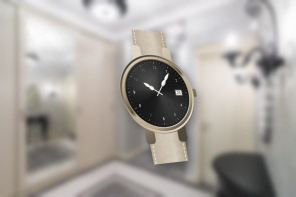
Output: **10:06**
